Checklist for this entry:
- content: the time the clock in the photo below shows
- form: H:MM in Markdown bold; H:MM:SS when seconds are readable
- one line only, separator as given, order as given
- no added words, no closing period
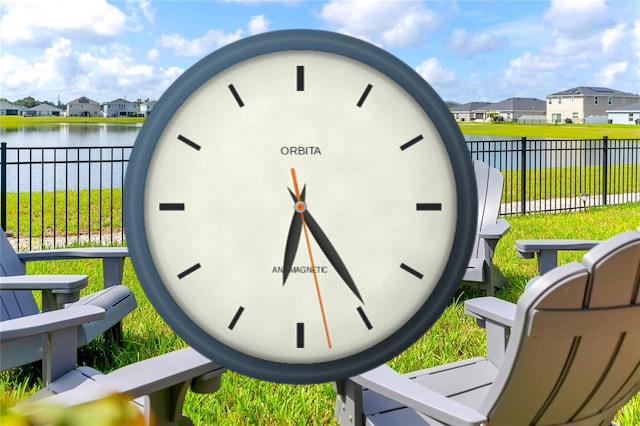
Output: **6:24:28**
